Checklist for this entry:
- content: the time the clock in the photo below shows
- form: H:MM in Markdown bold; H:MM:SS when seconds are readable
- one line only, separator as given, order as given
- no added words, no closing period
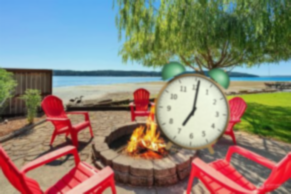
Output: **7:01**
